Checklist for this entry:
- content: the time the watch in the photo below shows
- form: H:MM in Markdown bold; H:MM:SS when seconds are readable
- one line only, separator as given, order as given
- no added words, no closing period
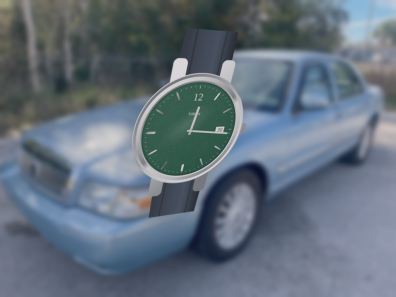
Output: **12:16**
